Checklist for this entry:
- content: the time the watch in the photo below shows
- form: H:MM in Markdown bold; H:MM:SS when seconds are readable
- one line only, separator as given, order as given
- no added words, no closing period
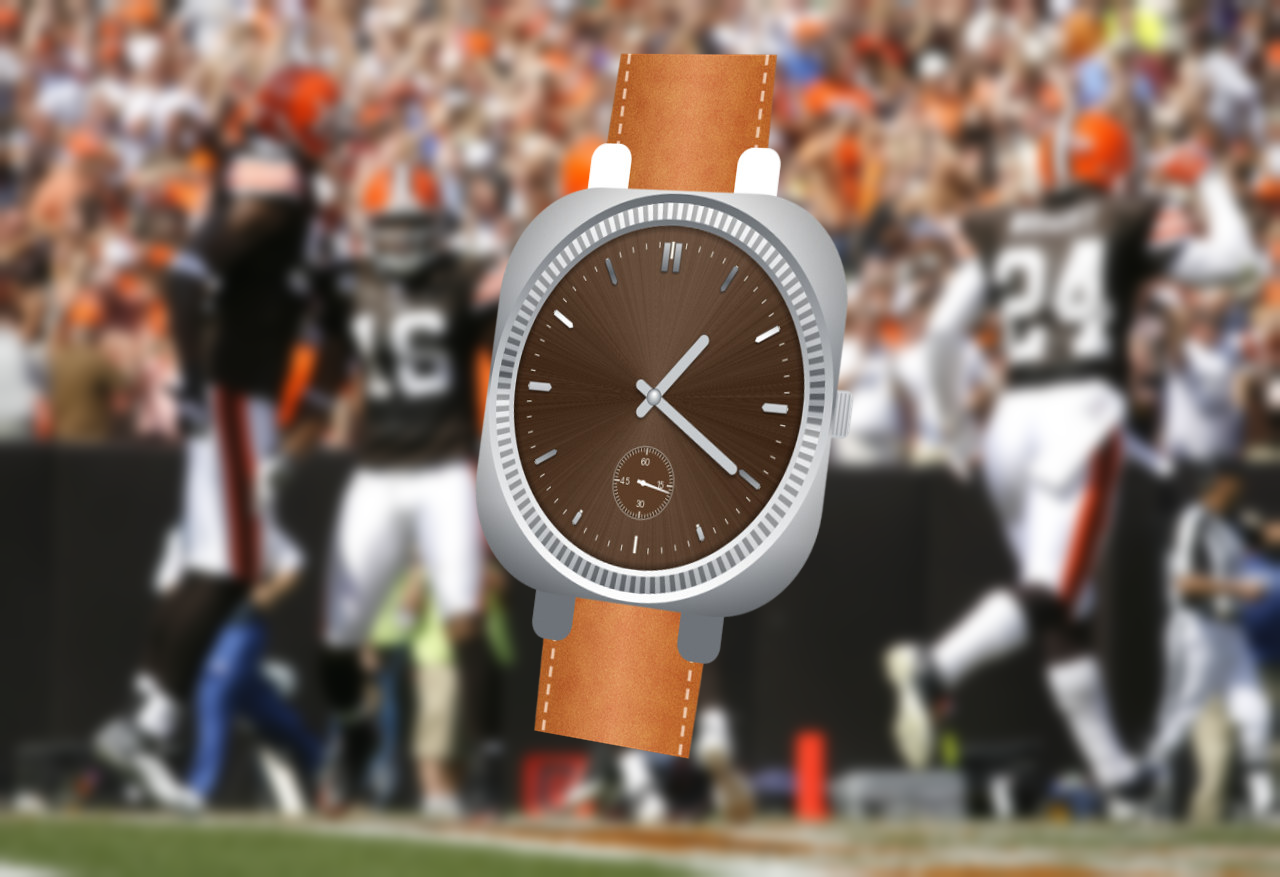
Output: **1:20:17**
